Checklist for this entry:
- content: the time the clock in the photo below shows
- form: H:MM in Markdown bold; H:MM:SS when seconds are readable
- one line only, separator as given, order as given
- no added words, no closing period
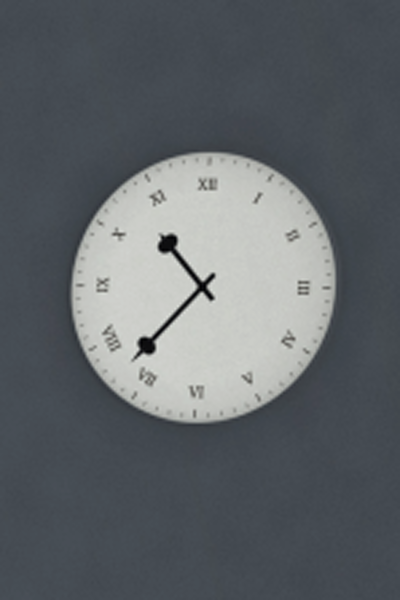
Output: **10:37**
